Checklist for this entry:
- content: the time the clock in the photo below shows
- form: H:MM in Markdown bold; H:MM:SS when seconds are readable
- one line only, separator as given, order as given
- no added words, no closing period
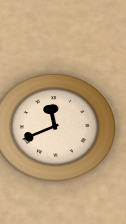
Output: **11:41**
